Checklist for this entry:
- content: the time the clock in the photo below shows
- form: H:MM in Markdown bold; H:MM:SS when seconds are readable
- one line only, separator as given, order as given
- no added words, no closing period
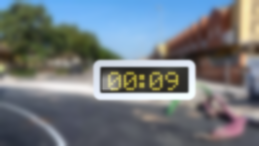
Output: **0:09**
